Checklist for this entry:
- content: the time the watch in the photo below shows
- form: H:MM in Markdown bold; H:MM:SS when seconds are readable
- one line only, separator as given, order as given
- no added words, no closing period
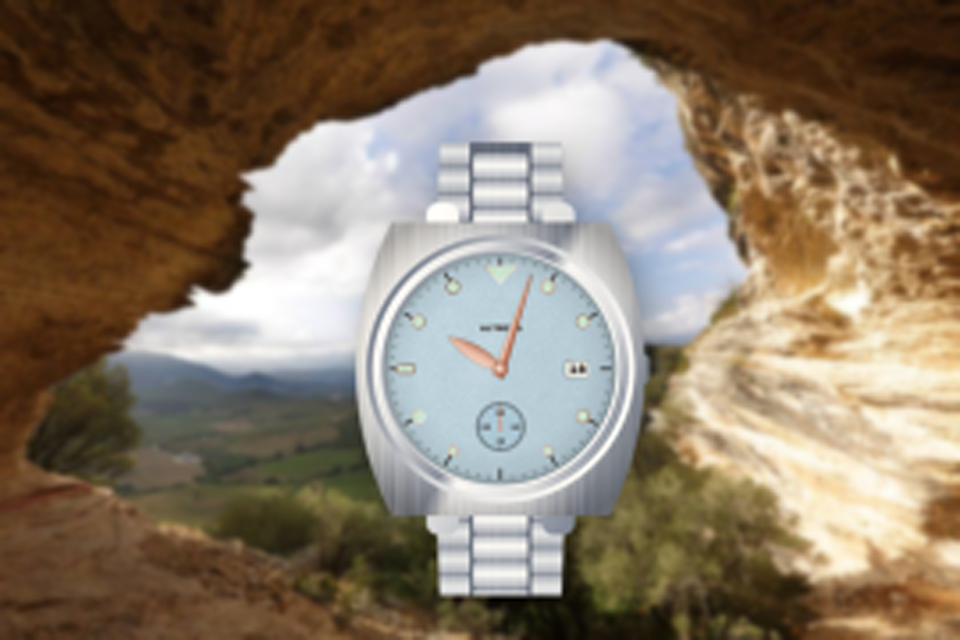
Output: **10:03**
